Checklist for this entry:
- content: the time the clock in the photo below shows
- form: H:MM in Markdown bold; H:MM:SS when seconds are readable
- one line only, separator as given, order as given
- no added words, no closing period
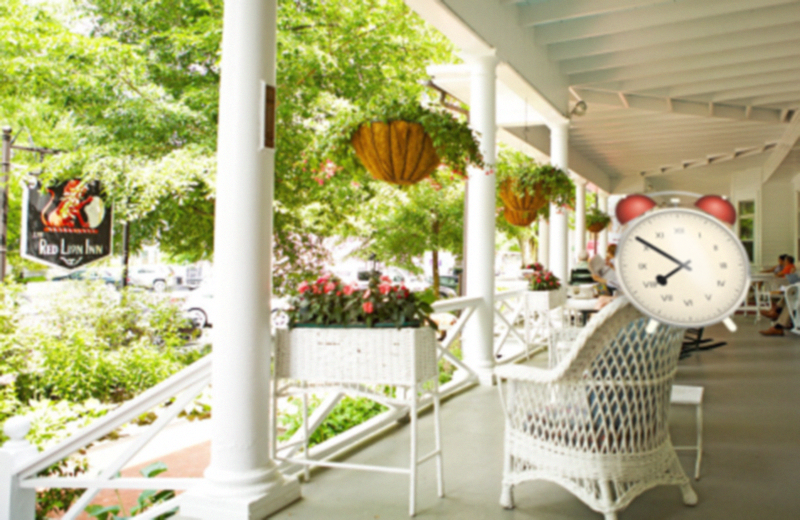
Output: **7:51**
